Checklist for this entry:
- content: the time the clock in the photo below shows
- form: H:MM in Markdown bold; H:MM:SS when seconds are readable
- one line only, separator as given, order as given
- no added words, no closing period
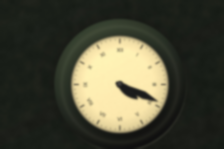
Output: **4:19**
